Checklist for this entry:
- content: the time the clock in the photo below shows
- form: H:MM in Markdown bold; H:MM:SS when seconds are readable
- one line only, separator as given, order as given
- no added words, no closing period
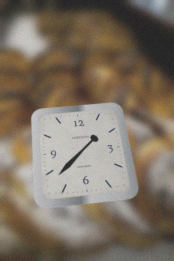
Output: **1:38**
